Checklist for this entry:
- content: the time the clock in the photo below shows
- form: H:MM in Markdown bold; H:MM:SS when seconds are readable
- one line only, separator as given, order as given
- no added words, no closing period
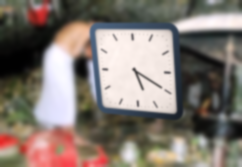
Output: **5:20**
